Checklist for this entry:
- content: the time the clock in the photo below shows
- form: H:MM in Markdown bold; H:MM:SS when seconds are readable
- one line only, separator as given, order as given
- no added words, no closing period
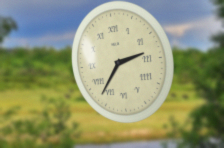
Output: **2:37**
